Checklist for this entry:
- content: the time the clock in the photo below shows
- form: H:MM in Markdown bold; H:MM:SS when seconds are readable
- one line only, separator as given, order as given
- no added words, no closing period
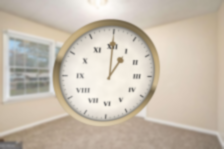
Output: **1:00**
